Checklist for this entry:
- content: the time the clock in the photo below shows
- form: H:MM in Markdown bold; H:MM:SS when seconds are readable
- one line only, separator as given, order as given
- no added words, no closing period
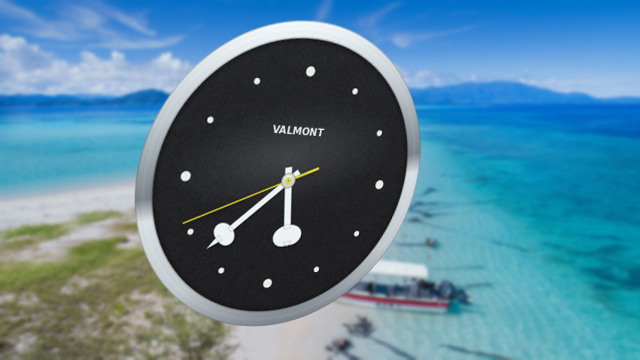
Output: **5:37:41**
